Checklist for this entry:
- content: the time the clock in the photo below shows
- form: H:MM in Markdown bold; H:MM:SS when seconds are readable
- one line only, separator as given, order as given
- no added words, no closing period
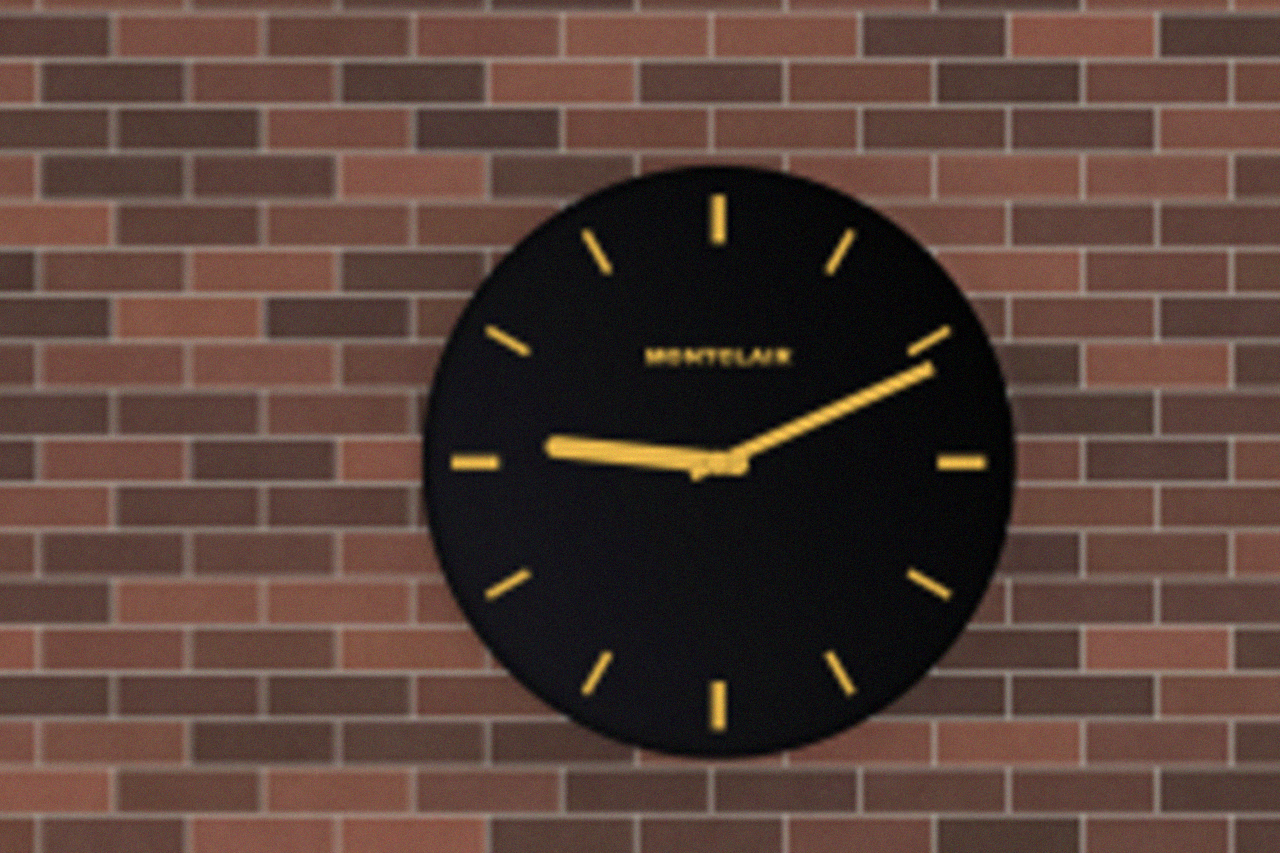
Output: **9:11**
